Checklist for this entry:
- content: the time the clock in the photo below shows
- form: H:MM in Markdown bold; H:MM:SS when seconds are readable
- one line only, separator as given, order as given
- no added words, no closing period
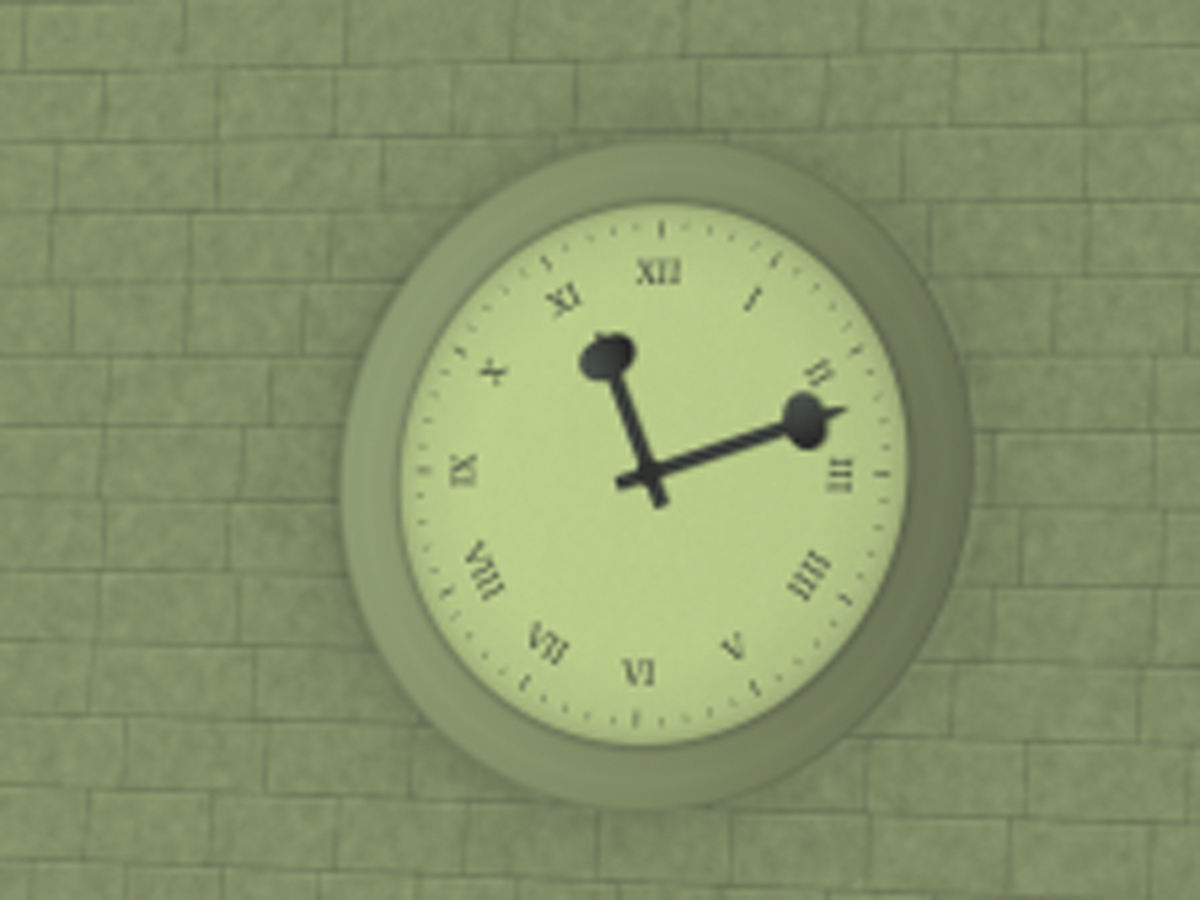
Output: **11:12**
